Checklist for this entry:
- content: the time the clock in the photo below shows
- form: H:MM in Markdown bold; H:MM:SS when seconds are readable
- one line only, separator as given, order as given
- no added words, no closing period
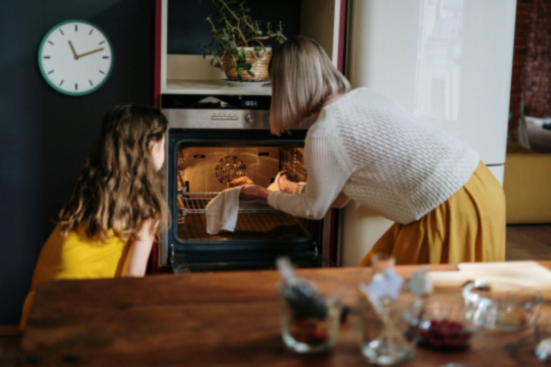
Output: **11:12**
